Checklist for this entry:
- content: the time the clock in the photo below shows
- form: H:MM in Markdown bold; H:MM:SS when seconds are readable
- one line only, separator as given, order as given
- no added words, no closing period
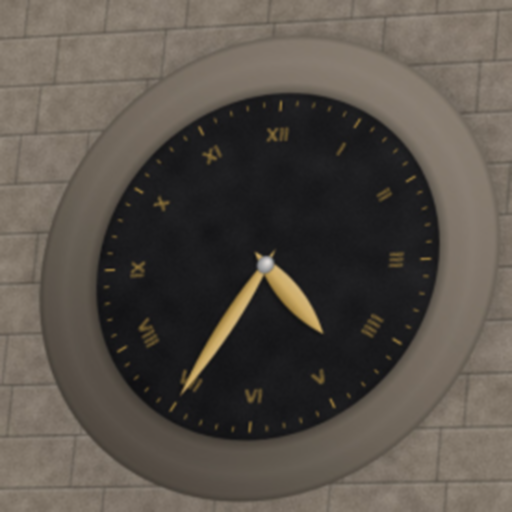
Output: **4:35**
